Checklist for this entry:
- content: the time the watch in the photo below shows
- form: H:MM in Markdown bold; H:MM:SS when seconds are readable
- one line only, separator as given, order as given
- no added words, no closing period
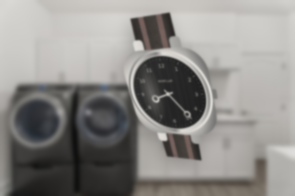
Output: **8:24**
